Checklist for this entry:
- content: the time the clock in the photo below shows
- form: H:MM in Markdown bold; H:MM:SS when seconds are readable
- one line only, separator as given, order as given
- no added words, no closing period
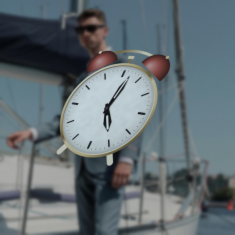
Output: **5:02**
